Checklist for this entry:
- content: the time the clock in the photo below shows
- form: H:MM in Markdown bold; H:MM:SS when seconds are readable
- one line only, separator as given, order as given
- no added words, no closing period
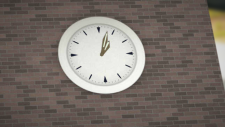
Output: **1:03**
